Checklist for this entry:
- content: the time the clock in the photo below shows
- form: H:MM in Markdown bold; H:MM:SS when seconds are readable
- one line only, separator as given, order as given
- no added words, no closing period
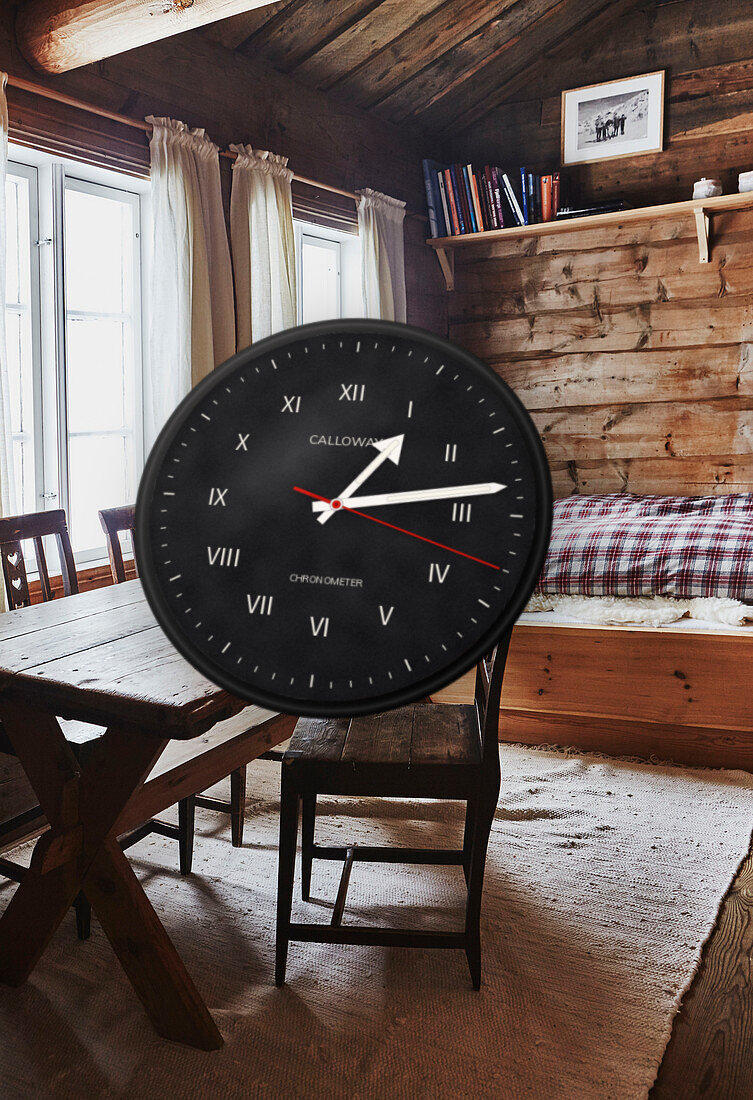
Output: **1:13:18**
